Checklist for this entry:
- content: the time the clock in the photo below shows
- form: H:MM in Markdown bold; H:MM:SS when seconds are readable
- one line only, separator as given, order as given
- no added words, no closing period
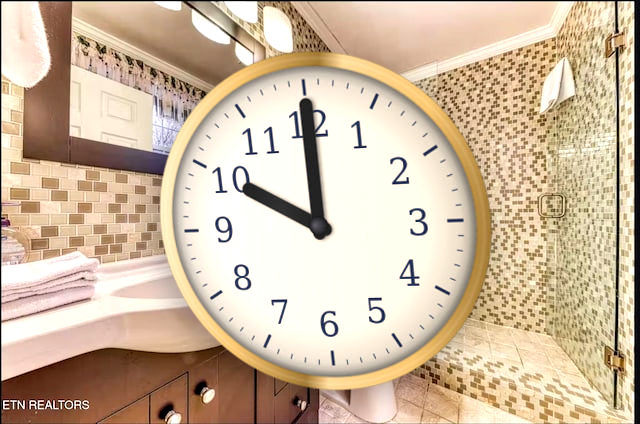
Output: **10:00**
